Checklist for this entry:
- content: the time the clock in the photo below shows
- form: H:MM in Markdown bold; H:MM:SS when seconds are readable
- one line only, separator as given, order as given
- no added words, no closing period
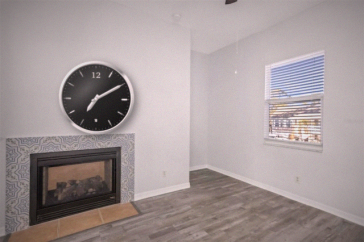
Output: **7:10**
